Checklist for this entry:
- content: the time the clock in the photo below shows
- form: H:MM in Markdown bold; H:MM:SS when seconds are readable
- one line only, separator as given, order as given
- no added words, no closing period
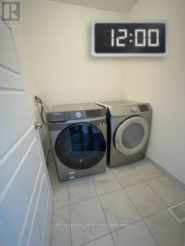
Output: **12:00**
